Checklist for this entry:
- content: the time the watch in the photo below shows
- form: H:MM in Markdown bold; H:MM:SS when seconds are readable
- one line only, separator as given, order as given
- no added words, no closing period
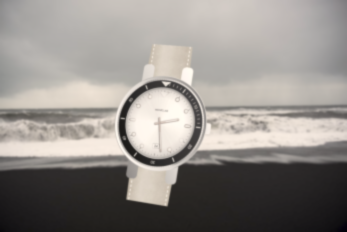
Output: **2:28**
